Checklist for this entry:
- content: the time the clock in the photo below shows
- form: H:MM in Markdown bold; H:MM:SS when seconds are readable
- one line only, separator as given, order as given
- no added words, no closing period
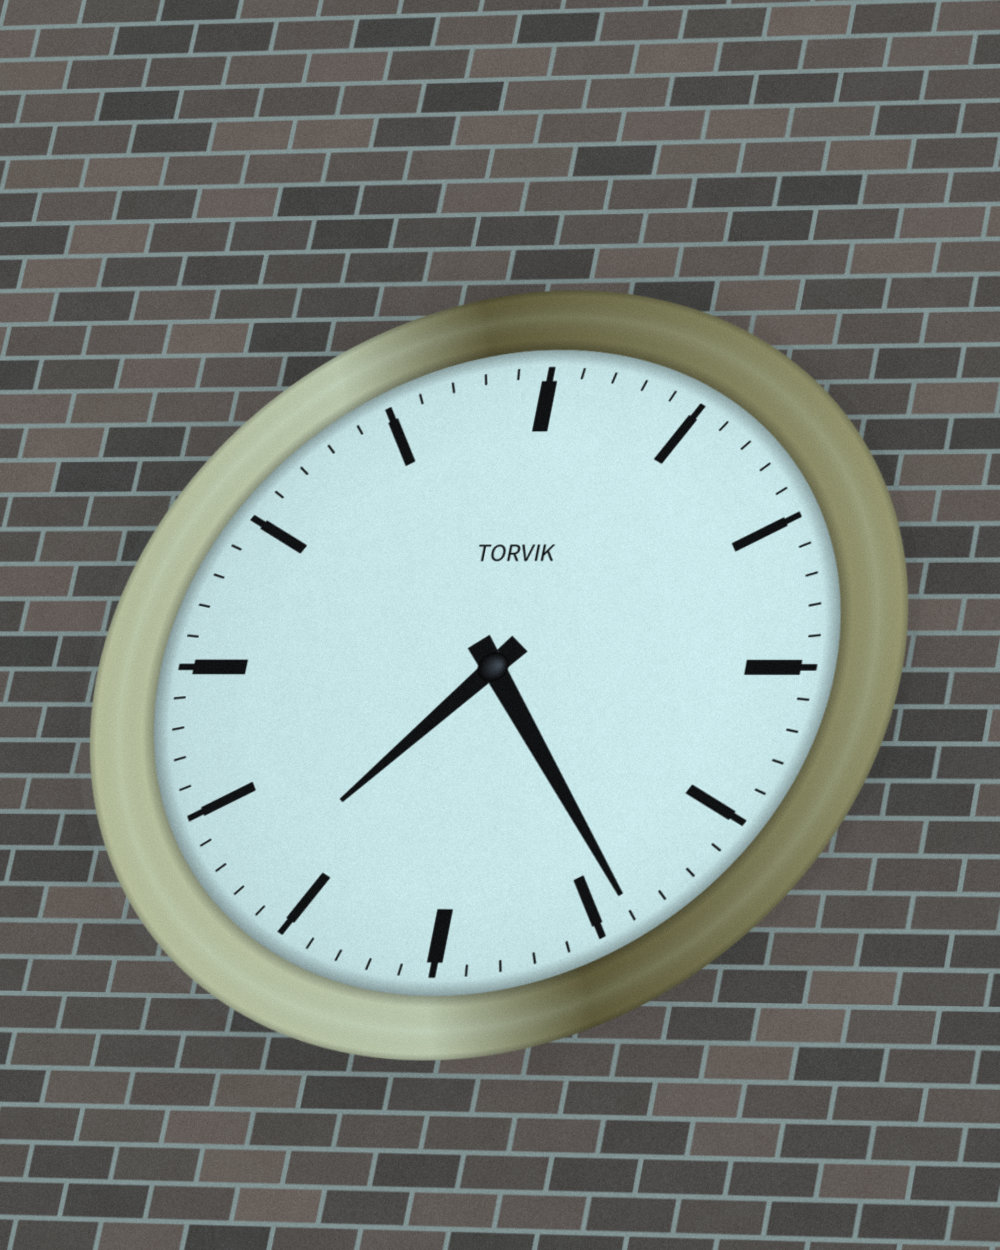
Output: **7:24**
